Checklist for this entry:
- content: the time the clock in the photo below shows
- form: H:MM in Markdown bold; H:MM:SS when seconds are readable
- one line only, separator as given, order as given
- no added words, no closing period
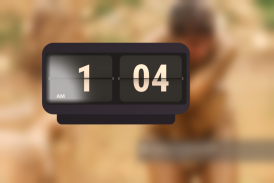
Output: **1:04**
